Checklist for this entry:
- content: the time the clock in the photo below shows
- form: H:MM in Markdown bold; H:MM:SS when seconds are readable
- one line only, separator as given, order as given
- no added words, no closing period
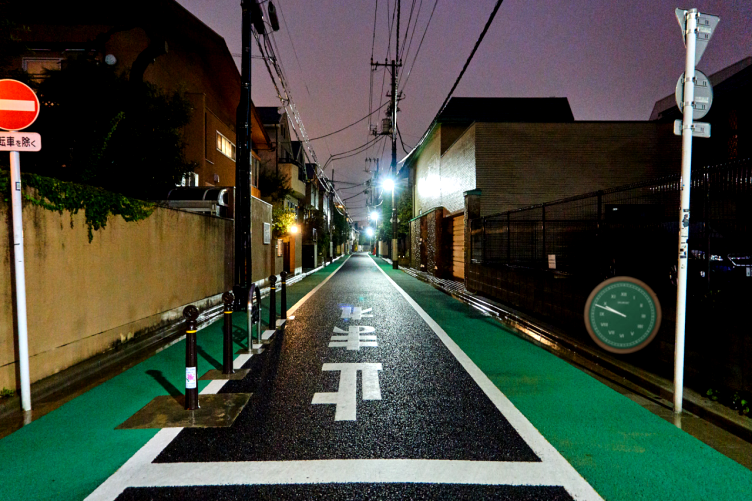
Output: **9:48**
